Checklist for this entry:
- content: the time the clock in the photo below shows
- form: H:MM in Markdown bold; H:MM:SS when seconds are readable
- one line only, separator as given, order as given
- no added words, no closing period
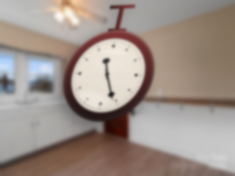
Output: **11:26**
